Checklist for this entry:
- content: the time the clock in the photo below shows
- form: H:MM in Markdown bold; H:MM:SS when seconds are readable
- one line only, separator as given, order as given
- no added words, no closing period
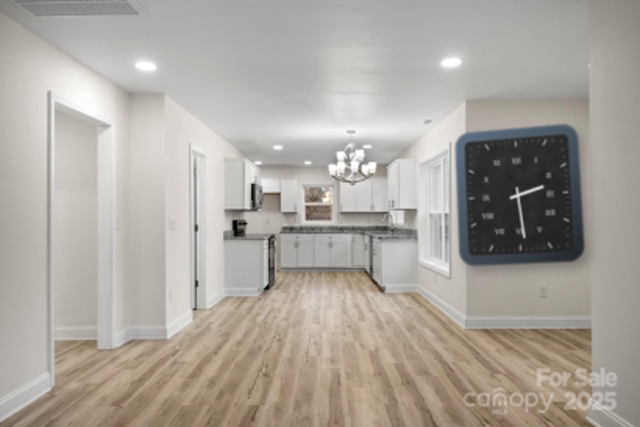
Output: **2:29**
